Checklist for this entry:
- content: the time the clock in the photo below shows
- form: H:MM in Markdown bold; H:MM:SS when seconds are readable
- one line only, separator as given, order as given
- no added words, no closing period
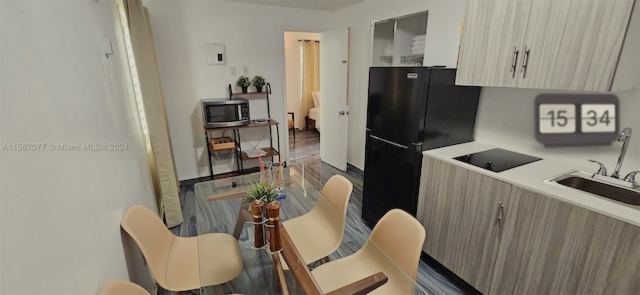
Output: **15:34**
